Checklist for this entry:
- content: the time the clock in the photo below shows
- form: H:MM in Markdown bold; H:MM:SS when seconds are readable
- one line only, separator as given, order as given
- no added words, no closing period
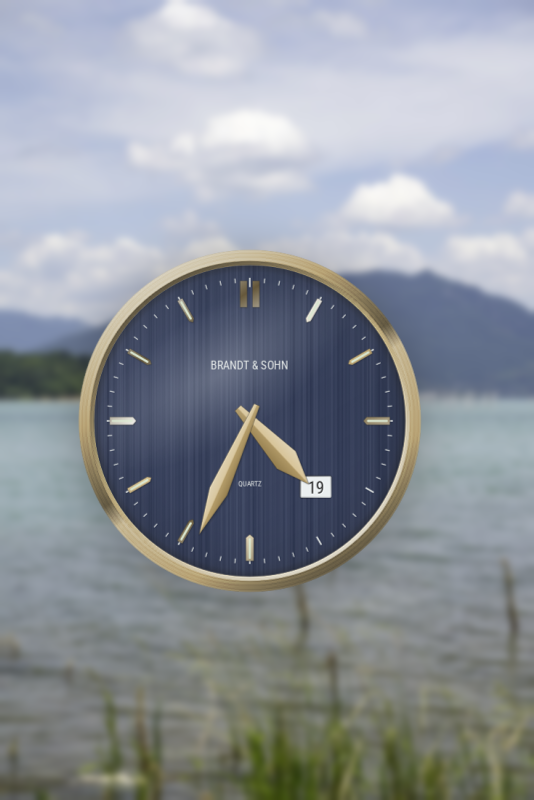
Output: **4:34**
